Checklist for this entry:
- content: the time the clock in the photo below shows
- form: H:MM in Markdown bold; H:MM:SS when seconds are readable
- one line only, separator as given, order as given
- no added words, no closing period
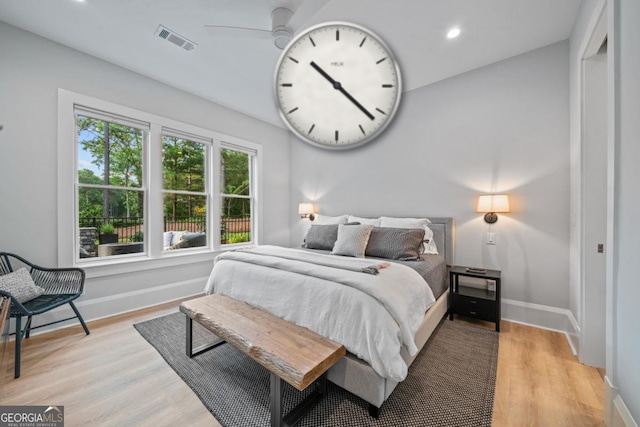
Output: **10:22**
